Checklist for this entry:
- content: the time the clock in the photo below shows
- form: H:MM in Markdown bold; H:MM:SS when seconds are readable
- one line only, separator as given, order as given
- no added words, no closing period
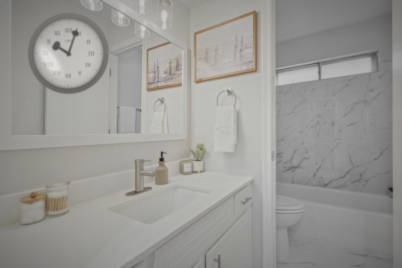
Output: **10:03**
